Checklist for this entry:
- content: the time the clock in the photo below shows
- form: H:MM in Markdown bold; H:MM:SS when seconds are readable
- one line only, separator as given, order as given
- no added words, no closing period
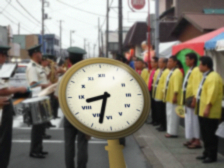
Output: **8:33**
